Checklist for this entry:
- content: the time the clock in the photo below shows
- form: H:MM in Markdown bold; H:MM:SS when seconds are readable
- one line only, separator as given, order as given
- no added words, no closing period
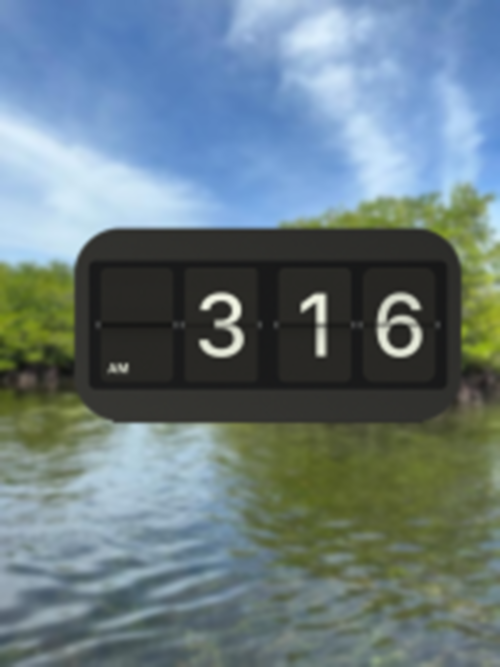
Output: **3:16**
